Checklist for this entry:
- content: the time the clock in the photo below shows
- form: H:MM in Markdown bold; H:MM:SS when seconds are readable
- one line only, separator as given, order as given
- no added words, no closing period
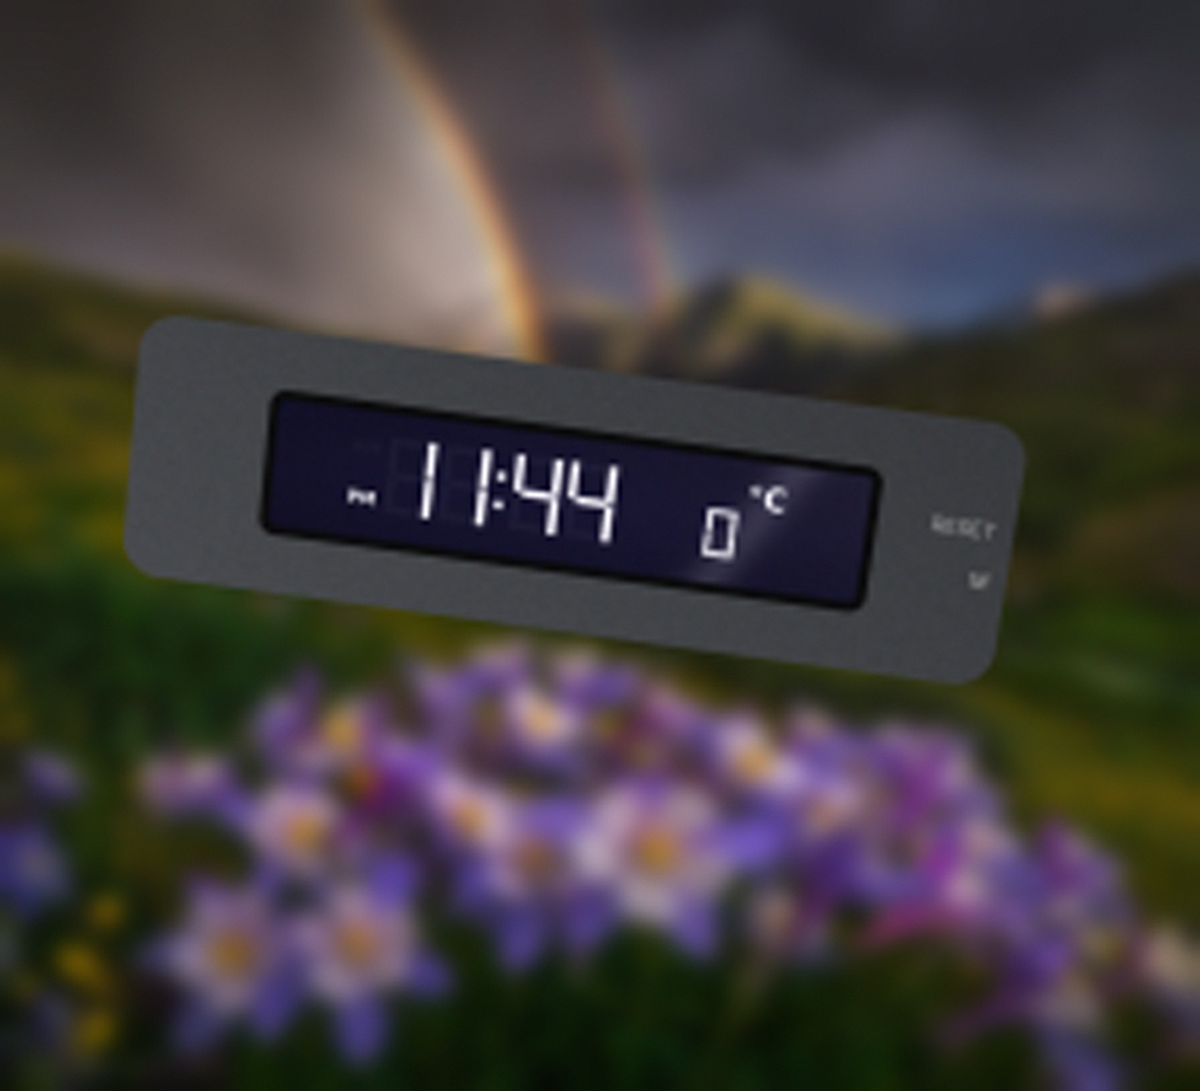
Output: **11:44**
